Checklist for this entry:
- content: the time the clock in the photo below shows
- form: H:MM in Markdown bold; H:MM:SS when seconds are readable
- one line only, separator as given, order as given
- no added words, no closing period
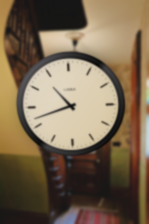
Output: **10:42**
